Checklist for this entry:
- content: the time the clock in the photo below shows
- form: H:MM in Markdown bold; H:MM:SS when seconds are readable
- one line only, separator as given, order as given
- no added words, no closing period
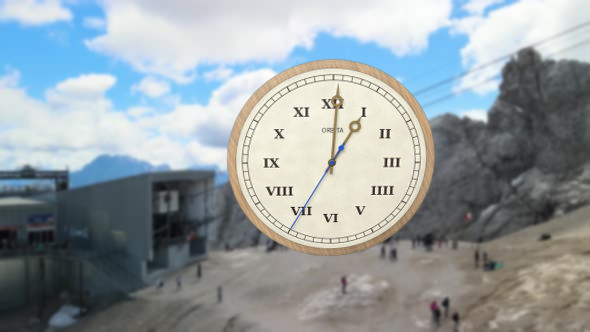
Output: **1:00:35**
